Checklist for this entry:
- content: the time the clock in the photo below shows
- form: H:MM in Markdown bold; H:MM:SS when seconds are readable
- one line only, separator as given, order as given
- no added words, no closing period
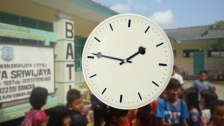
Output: **1:46**
